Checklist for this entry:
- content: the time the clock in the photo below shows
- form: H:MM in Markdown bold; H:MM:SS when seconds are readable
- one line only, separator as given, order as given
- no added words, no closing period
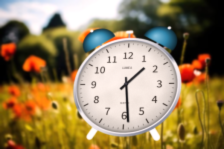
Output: **1:29**
